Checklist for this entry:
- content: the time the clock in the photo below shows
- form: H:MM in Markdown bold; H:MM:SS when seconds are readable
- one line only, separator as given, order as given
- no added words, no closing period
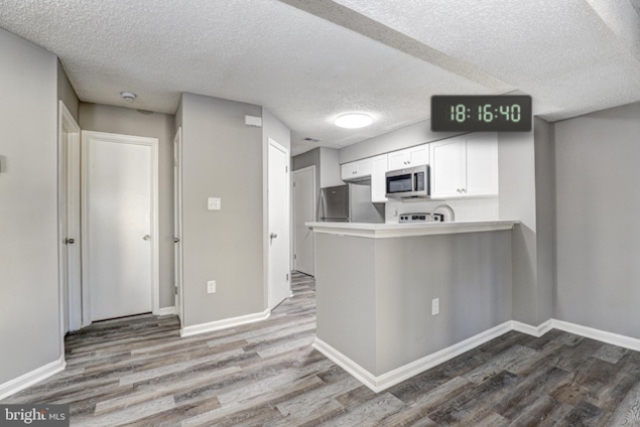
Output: **18:16:40**
